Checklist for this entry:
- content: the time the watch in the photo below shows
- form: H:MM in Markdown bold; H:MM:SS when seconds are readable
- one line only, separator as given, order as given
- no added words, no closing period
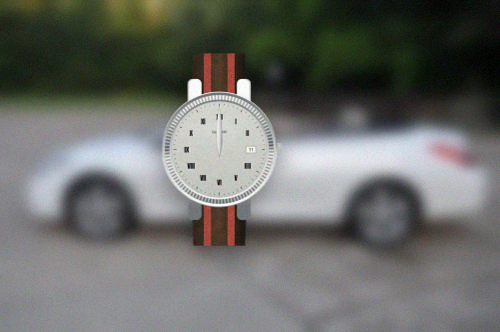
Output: **12:00**
